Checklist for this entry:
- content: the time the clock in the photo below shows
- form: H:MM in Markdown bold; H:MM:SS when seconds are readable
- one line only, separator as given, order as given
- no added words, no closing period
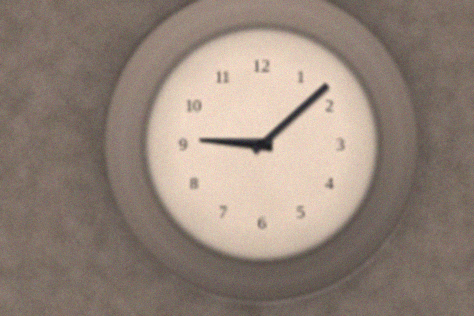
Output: **9:08**
